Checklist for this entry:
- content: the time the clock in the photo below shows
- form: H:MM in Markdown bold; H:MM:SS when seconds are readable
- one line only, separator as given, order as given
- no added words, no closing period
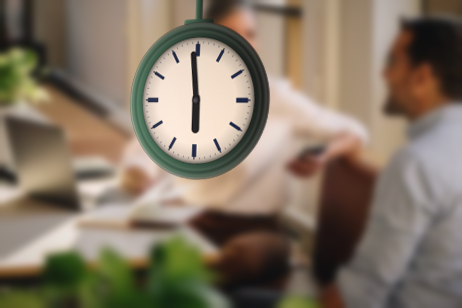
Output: **5:59**
